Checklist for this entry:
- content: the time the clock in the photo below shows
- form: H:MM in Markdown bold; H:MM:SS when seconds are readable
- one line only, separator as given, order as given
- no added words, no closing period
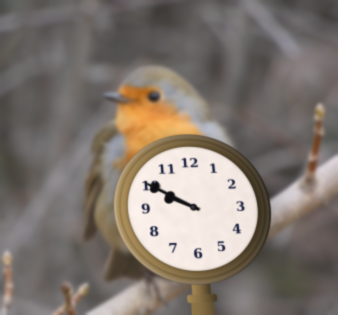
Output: **9:50**
